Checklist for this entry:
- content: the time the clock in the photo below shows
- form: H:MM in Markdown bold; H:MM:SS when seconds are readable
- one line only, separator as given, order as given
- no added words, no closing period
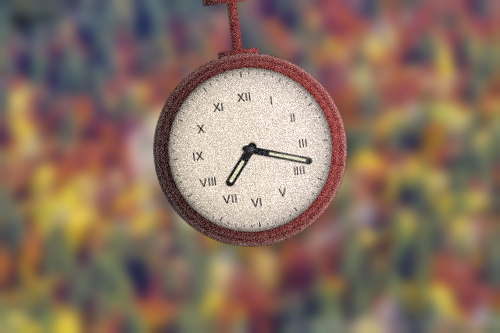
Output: **7:18**
